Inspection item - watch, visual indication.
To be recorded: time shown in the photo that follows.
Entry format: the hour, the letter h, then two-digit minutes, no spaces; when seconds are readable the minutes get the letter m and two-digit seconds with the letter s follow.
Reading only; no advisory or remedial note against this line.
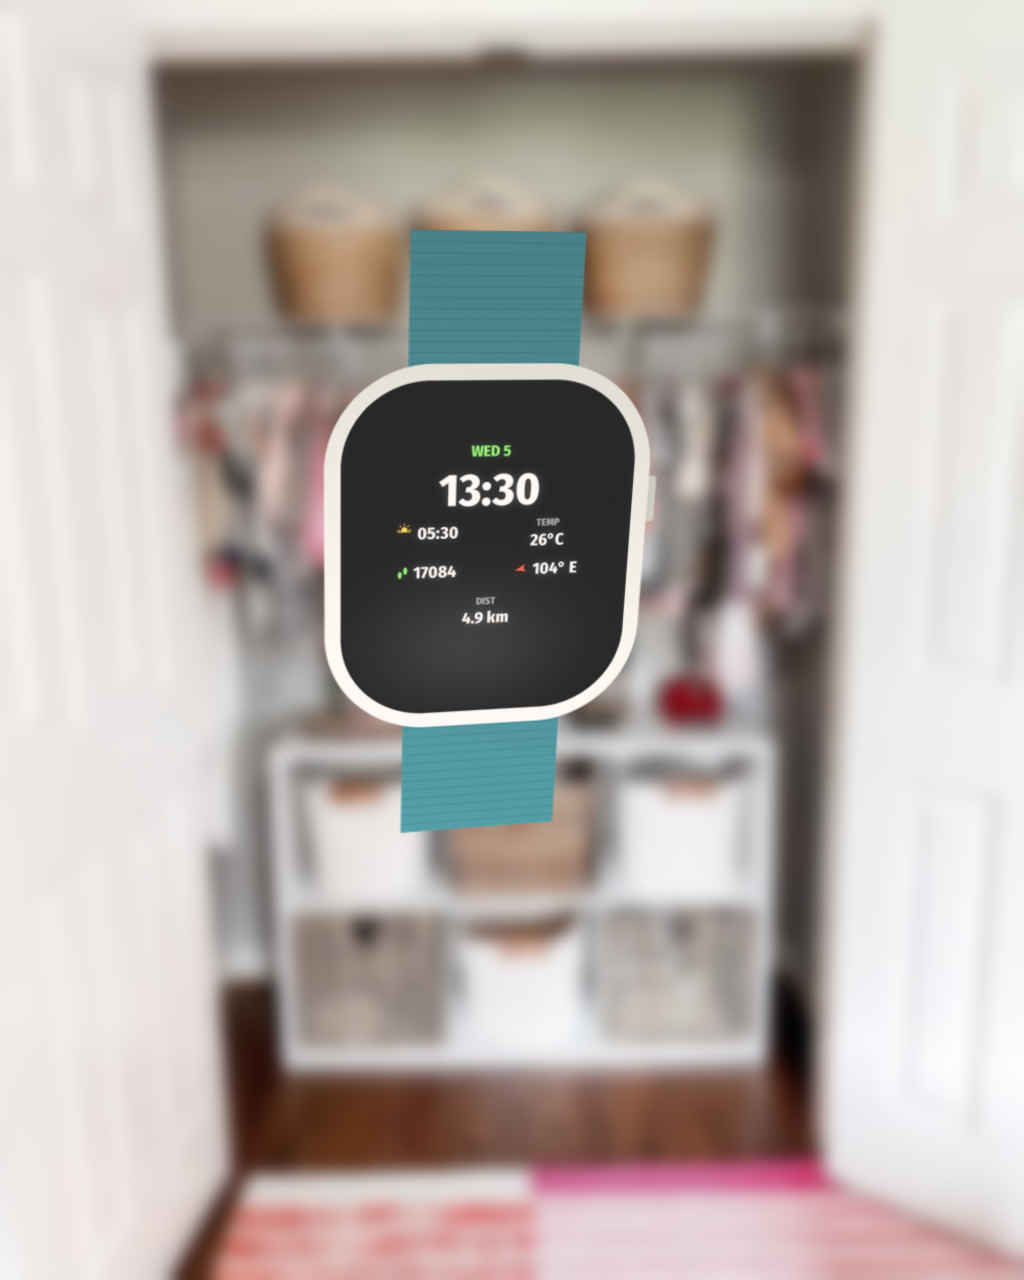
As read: 13h30
